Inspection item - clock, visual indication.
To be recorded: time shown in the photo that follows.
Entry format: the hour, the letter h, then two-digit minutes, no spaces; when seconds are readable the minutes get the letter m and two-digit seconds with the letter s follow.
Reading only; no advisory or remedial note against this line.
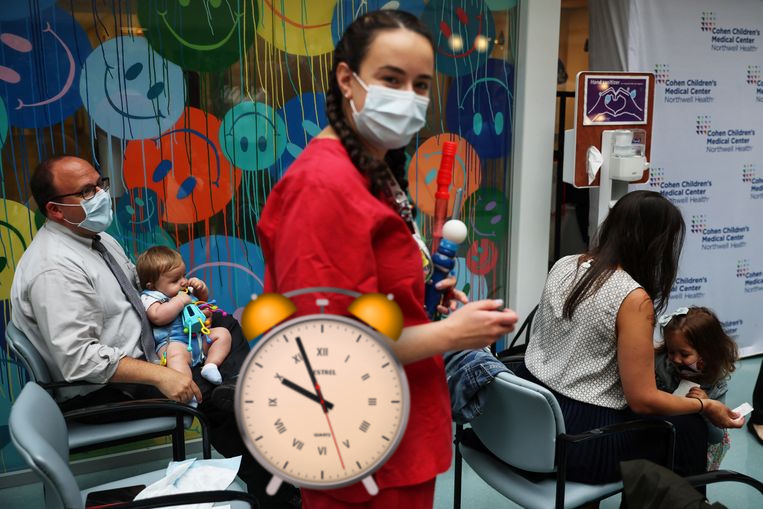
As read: 9h56m27s
